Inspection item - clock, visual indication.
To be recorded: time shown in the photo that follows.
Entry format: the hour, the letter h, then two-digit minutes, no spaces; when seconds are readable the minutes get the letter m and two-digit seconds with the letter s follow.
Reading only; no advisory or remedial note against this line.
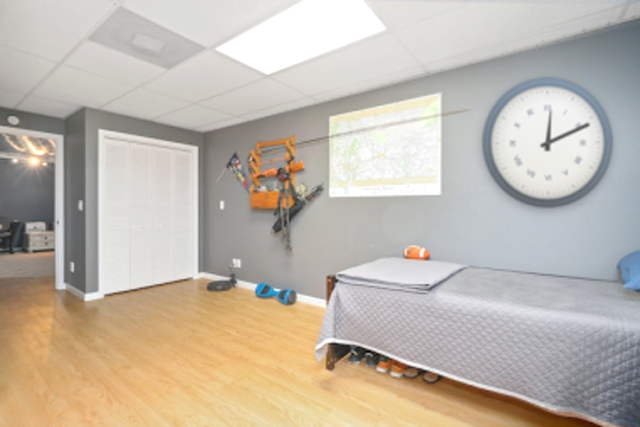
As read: 12h11
